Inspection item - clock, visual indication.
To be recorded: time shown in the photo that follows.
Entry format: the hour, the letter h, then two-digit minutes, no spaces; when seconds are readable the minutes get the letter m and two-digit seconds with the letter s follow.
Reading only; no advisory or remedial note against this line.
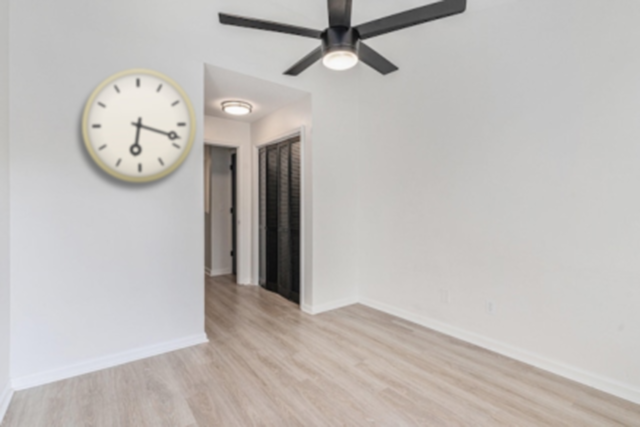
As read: 6h18
